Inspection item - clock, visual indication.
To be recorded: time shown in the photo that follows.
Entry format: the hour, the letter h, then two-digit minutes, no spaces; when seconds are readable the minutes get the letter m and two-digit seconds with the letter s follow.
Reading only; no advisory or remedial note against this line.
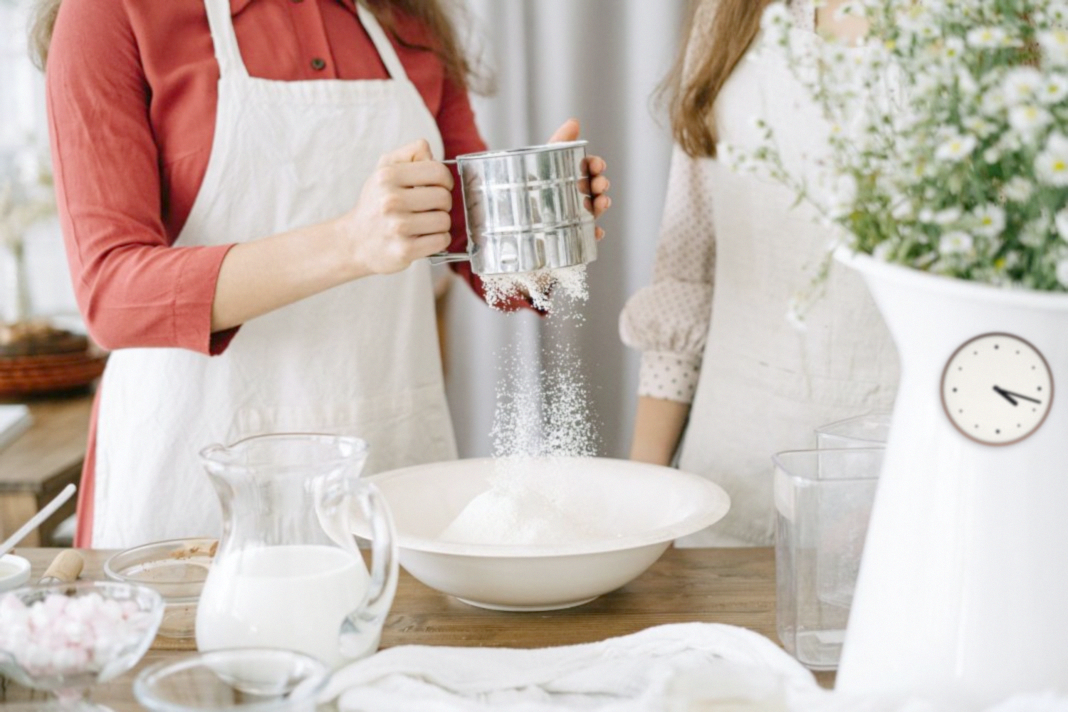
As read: 4h18
